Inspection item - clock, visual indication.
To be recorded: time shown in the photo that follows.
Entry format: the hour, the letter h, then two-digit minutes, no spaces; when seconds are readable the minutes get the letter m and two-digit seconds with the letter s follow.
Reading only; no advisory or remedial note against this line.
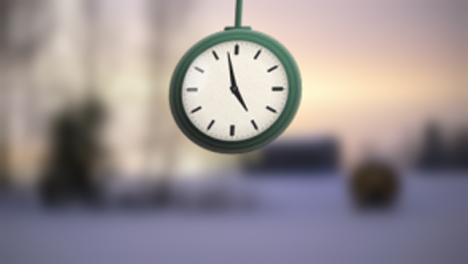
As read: 4h58
